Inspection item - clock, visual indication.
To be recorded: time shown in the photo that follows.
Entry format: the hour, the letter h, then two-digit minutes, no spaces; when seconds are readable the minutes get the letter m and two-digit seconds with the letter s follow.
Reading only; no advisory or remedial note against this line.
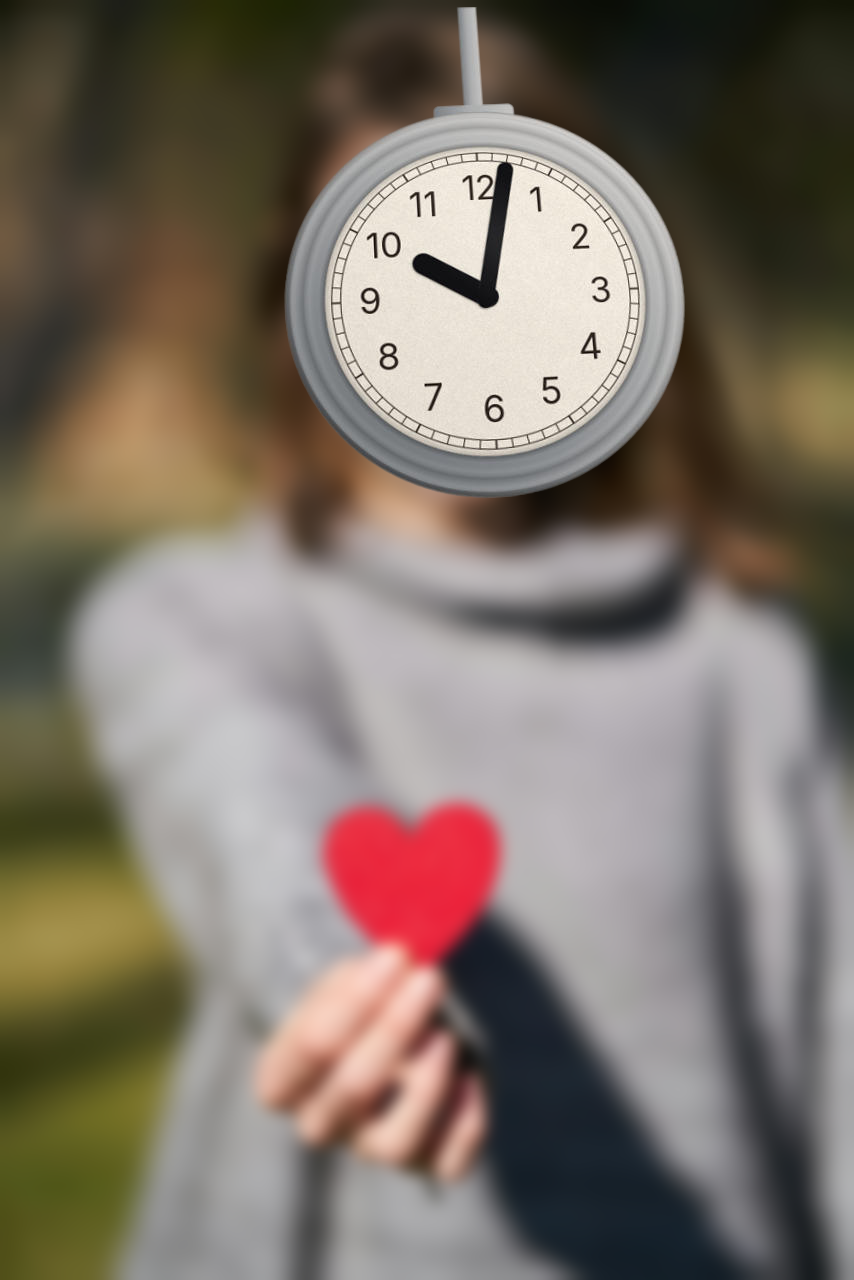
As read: 10h02
